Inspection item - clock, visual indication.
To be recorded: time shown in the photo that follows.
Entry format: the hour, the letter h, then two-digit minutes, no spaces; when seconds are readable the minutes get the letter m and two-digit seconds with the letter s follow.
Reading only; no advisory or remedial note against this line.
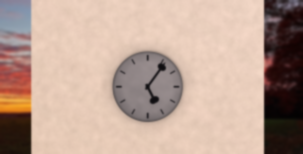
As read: 5h06
